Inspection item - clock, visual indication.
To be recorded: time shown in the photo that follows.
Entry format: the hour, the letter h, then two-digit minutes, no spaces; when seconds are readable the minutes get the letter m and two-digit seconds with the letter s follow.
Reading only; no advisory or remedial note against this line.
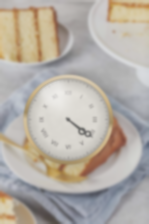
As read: 4h21
